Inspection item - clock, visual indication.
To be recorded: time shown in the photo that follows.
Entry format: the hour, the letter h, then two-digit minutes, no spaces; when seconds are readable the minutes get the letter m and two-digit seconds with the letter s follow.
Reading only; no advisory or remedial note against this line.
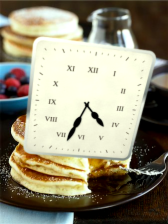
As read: 4h33
